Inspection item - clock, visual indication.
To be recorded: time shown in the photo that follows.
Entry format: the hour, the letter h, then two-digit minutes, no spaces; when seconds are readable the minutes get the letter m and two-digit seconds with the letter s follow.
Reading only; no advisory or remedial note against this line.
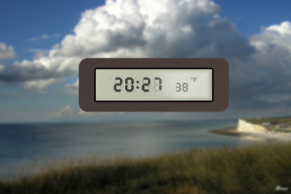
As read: 20h27
